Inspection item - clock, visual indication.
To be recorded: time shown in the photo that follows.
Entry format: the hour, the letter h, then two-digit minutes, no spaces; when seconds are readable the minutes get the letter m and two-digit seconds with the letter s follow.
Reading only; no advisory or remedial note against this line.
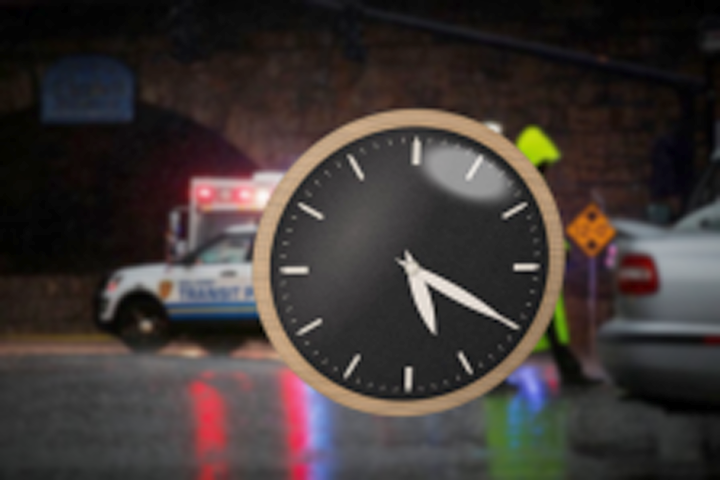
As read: 5h20
